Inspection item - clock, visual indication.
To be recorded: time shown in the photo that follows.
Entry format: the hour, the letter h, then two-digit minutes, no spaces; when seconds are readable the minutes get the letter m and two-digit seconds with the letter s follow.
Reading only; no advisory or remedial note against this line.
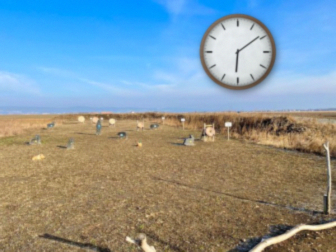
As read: 6h09
